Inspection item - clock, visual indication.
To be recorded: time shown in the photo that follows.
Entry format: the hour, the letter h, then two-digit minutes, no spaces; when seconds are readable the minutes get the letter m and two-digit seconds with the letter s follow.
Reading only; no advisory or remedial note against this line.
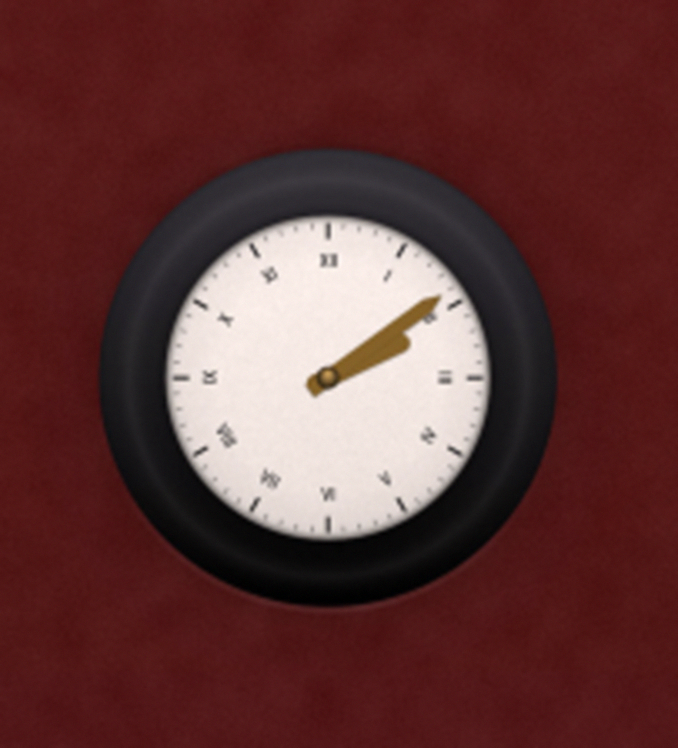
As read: 2h09
